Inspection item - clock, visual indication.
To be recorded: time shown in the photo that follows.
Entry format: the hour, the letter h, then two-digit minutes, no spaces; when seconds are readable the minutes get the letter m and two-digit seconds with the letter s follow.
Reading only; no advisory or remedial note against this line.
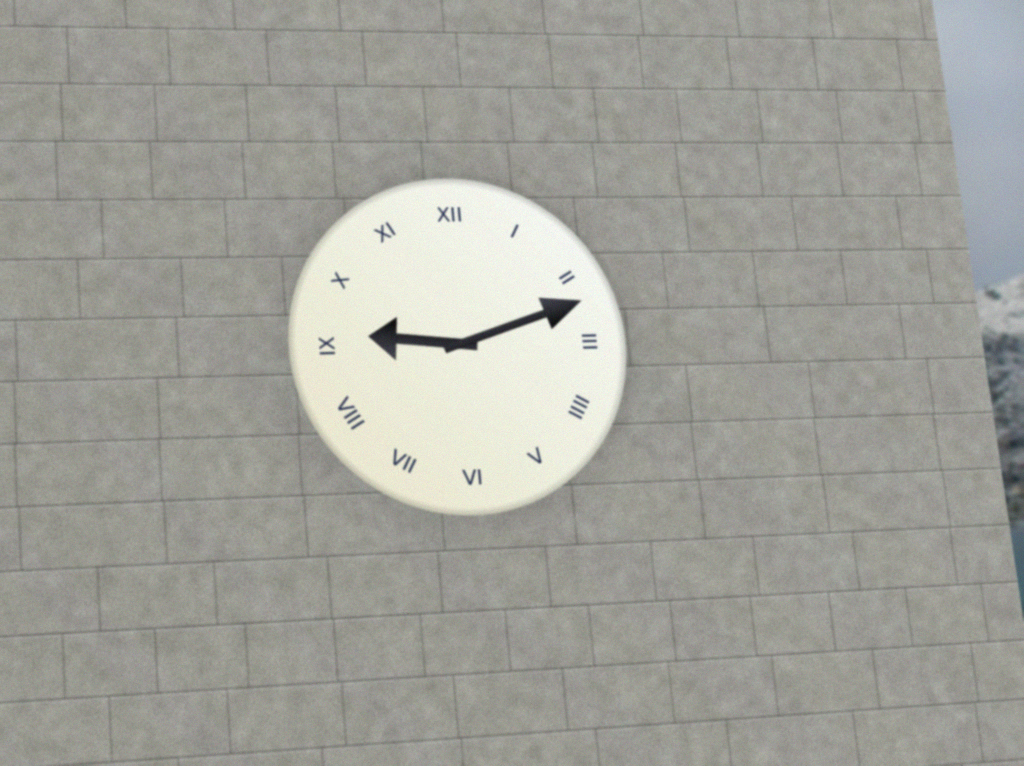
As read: 9h12
